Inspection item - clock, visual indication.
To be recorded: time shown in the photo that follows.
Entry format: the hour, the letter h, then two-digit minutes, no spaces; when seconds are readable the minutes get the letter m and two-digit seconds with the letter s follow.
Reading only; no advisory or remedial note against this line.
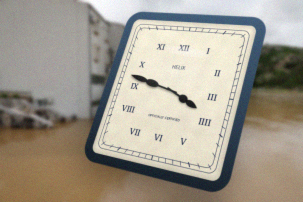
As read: 3h47
